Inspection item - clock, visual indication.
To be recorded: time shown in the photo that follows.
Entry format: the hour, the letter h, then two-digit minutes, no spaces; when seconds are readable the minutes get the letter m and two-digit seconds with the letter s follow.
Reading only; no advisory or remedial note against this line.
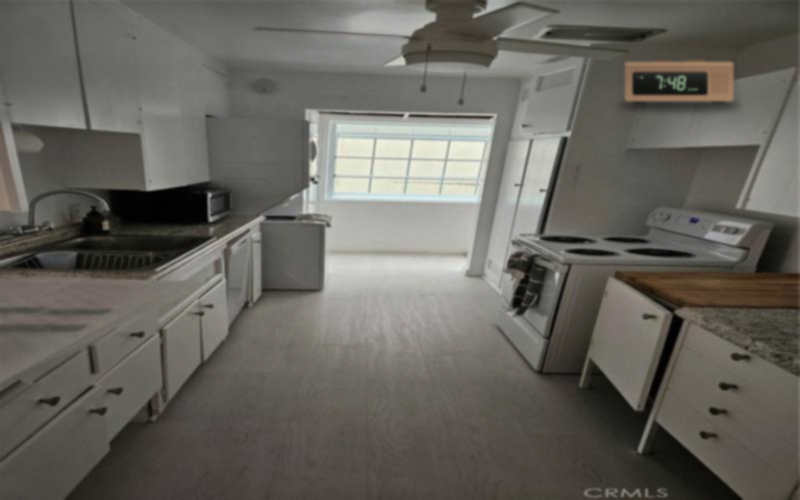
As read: 7h48
